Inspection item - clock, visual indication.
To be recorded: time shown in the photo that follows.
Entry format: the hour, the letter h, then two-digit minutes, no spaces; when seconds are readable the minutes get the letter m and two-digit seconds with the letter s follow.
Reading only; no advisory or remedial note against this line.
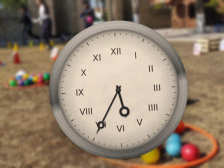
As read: 5h35
